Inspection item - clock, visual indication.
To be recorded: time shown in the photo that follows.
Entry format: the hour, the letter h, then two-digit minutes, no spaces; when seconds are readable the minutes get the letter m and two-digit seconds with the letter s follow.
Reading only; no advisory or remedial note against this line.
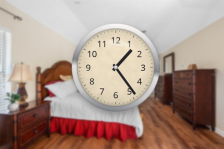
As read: 1h24
